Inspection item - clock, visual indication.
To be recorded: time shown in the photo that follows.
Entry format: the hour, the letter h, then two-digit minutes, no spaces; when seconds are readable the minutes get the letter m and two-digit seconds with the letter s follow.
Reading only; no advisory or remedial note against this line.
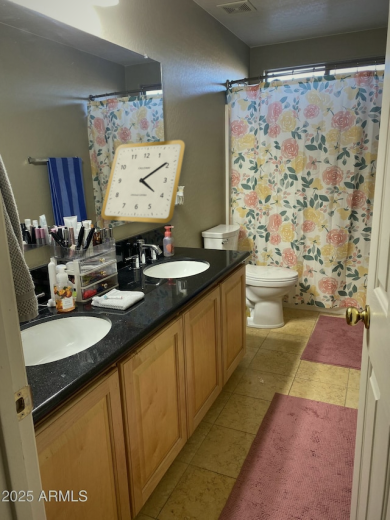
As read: 4h09
